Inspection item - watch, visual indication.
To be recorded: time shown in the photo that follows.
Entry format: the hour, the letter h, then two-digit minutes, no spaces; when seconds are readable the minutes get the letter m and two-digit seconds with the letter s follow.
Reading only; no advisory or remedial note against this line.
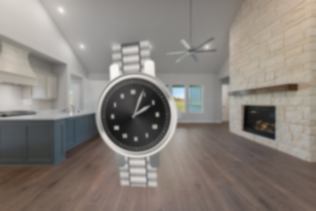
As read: 2h04
